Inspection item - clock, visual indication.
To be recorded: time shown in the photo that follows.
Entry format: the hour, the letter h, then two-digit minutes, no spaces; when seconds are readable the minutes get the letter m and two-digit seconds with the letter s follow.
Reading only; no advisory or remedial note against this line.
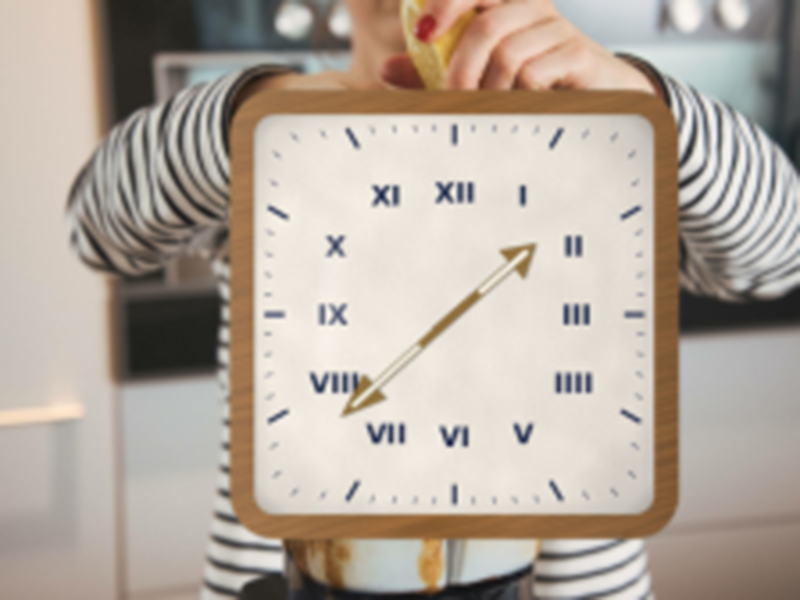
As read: 1h38
